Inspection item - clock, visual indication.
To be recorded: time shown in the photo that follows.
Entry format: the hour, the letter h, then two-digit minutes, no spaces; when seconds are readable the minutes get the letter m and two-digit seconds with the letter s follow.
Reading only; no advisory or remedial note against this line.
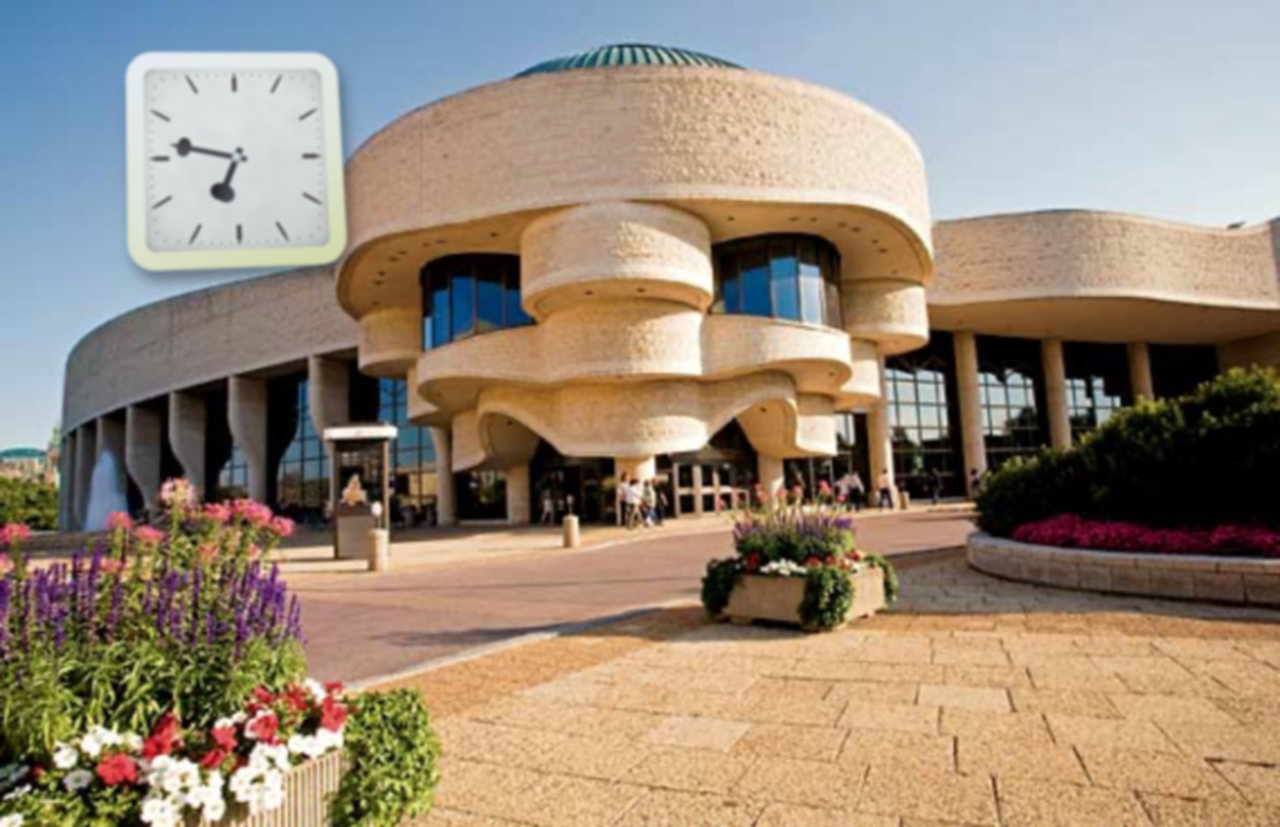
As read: 6h47
